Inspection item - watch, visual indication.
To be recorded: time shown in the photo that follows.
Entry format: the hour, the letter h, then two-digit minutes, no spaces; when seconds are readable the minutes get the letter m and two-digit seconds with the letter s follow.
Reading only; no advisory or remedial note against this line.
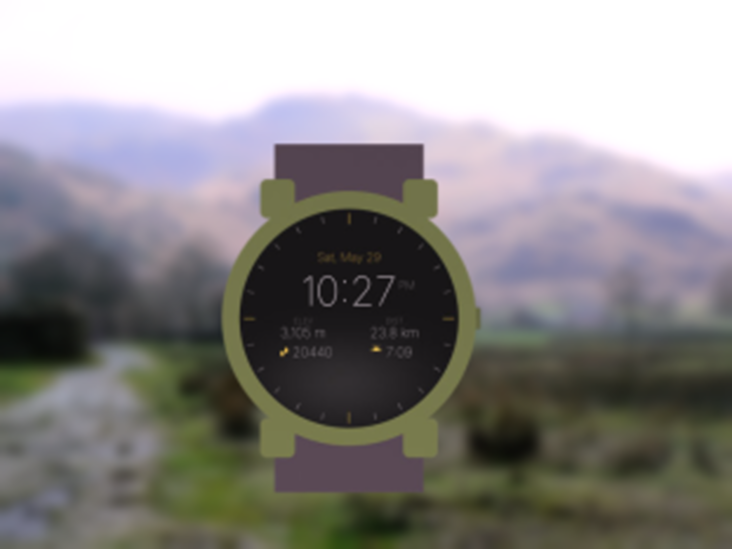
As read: 10h27
